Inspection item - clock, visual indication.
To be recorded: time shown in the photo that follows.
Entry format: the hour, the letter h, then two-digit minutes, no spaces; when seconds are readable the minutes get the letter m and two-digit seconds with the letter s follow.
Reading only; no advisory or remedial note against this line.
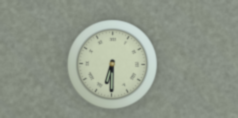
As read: 6h30
